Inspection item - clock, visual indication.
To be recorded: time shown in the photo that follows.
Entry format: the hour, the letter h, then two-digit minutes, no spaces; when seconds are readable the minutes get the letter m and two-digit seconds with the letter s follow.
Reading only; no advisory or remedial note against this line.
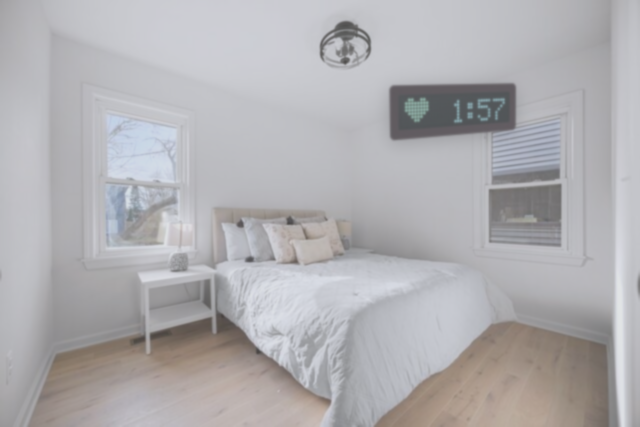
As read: 1h57
